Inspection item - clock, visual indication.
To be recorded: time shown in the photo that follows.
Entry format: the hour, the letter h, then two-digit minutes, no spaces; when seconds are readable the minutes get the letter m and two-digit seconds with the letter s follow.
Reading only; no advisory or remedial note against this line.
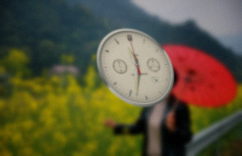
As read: 11h33
